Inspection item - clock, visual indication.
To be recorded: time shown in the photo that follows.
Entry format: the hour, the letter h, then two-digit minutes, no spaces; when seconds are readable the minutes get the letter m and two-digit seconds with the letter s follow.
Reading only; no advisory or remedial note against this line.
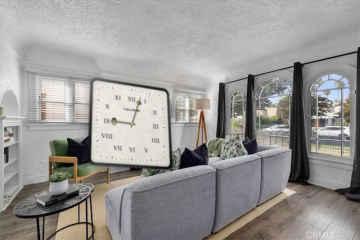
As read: 9h03
